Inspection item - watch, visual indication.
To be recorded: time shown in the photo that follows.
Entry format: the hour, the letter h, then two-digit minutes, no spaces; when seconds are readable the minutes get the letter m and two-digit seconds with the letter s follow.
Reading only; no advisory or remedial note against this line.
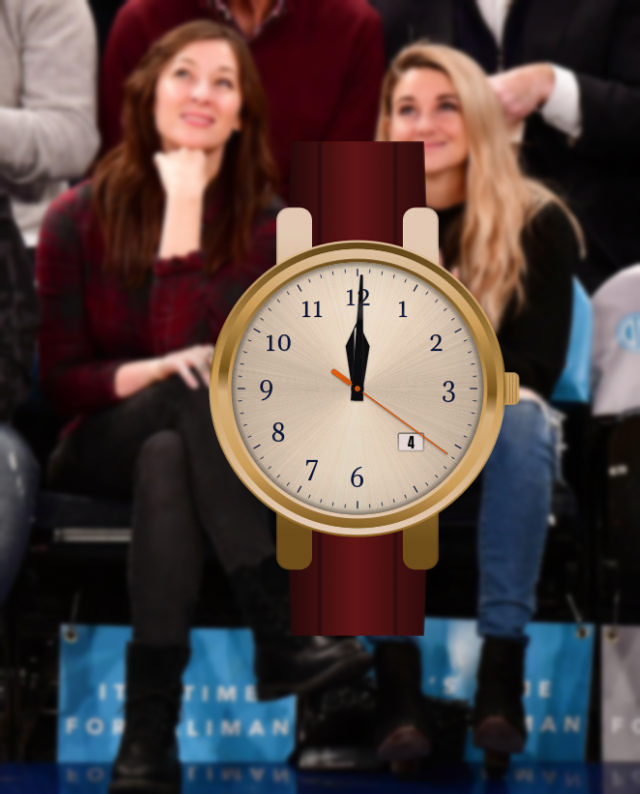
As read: 12h00m21s
